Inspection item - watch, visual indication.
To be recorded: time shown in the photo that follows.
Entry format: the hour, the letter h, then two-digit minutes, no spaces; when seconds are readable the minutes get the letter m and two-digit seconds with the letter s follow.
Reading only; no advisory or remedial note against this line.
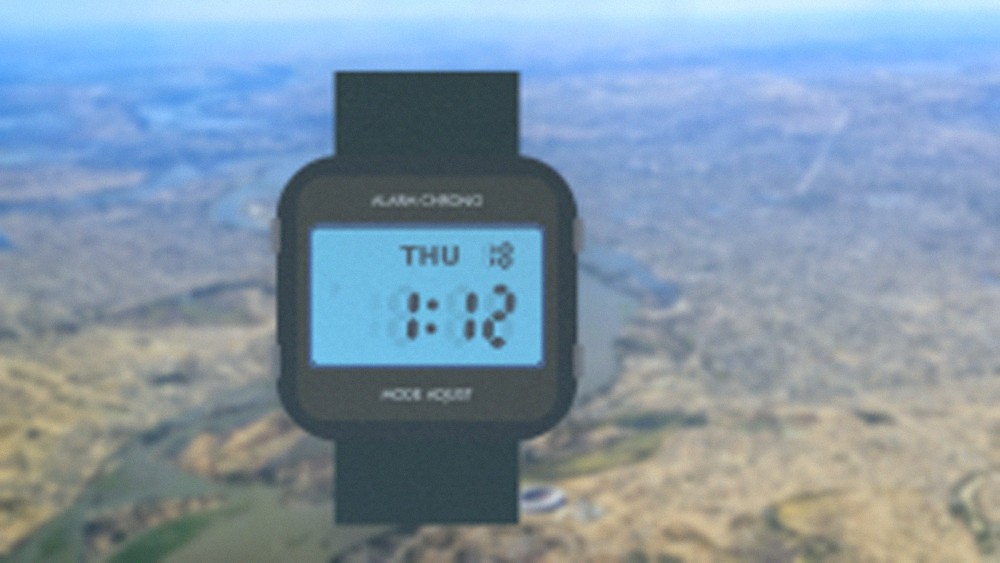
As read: 1h12
